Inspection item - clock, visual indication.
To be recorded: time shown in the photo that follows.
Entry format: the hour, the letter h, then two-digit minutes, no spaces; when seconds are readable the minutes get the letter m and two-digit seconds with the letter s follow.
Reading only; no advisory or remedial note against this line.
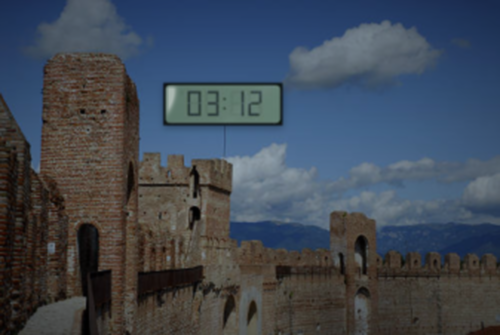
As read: 3h12
